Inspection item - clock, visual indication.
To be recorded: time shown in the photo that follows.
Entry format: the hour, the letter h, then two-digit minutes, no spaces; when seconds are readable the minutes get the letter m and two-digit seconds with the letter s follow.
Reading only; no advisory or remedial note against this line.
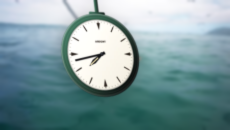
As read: 7h43
